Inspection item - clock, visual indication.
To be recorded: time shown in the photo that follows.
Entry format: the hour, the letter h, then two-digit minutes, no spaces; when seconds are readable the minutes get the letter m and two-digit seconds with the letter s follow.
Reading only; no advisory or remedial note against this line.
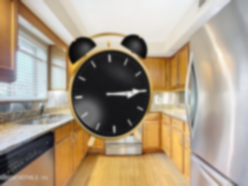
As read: 3h15
